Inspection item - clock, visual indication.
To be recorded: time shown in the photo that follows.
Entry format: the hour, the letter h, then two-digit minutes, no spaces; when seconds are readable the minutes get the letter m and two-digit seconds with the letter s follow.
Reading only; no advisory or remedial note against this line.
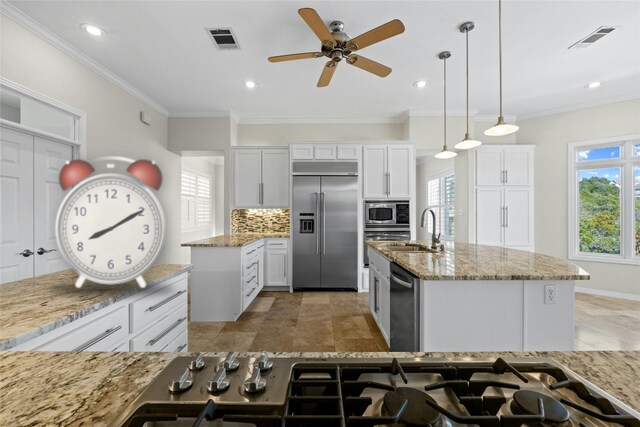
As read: 8h10
